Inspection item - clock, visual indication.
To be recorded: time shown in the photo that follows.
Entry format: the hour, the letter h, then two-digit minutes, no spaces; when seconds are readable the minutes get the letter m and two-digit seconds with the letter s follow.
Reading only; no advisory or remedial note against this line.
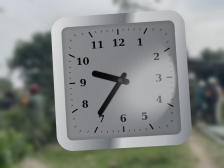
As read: 9h36
